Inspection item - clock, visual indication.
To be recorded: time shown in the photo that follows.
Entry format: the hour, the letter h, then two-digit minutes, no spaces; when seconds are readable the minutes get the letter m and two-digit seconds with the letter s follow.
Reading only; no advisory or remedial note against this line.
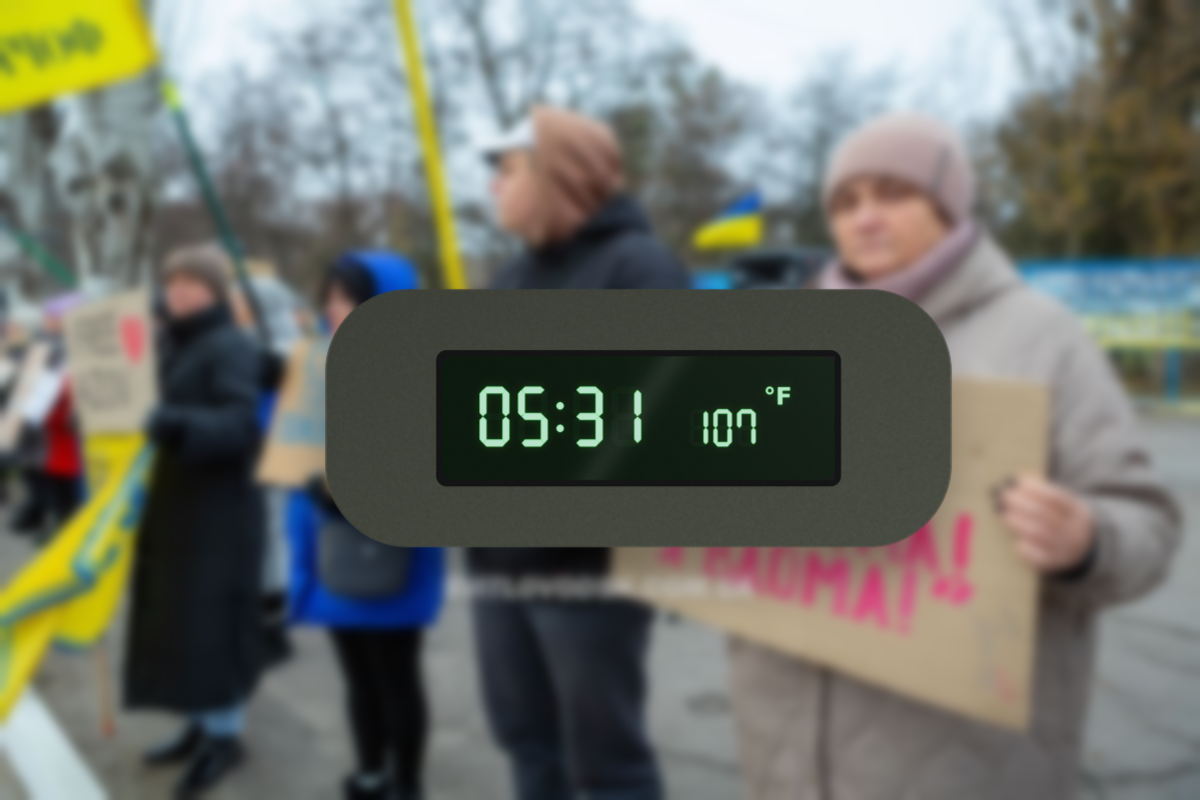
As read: 5h31
